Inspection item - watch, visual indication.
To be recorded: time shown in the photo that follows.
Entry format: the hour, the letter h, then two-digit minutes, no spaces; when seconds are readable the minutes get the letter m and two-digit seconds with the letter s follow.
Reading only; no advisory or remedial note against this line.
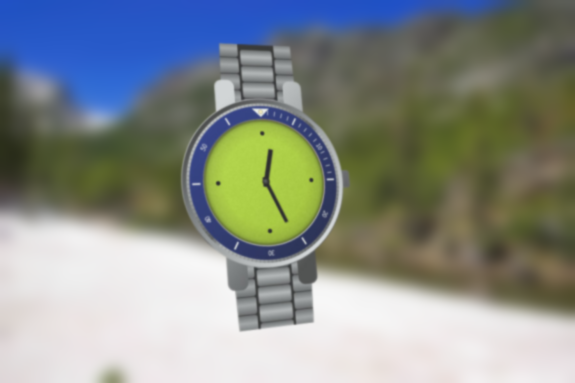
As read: 12h26
